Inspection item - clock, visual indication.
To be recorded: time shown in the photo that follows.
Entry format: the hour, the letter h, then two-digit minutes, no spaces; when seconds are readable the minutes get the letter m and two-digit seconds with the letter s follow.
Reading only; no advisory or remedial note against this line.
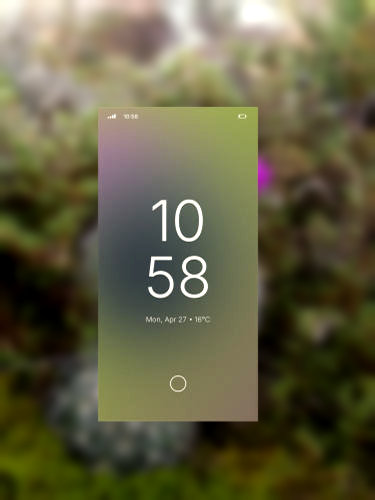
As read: 10h58
